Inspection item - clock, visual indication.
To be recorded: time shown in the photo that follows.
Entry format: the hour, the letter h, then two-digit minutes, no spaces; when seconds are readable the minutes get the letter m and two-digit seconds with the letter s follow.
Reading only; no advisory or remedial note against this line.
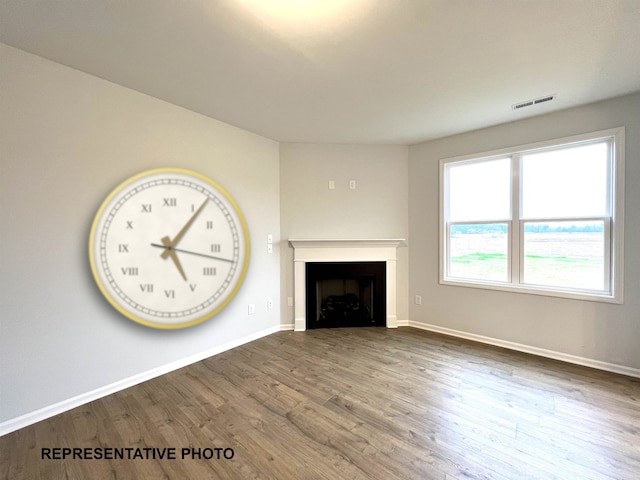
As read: 5h06m17s
